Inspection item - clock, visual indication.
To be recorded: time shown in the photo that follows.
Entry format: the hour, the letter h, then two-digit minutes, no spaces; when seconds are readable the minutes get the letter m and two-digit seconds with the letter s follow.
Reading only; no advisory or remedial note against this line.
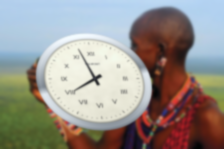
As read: 7h57
